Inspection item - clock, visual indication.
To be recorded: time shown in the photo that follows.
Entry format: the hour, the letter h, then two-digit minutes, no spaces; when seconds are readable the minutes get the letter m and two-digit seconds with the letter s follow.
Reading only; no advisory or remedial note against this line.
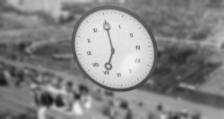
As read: 7h00
